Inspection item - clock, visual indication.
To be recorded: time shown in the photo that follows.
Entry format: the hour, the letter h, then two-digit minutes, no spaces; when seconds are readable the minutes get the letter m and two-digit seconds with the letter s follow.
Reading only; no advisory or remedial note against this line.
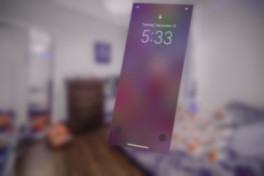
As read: 5h33
